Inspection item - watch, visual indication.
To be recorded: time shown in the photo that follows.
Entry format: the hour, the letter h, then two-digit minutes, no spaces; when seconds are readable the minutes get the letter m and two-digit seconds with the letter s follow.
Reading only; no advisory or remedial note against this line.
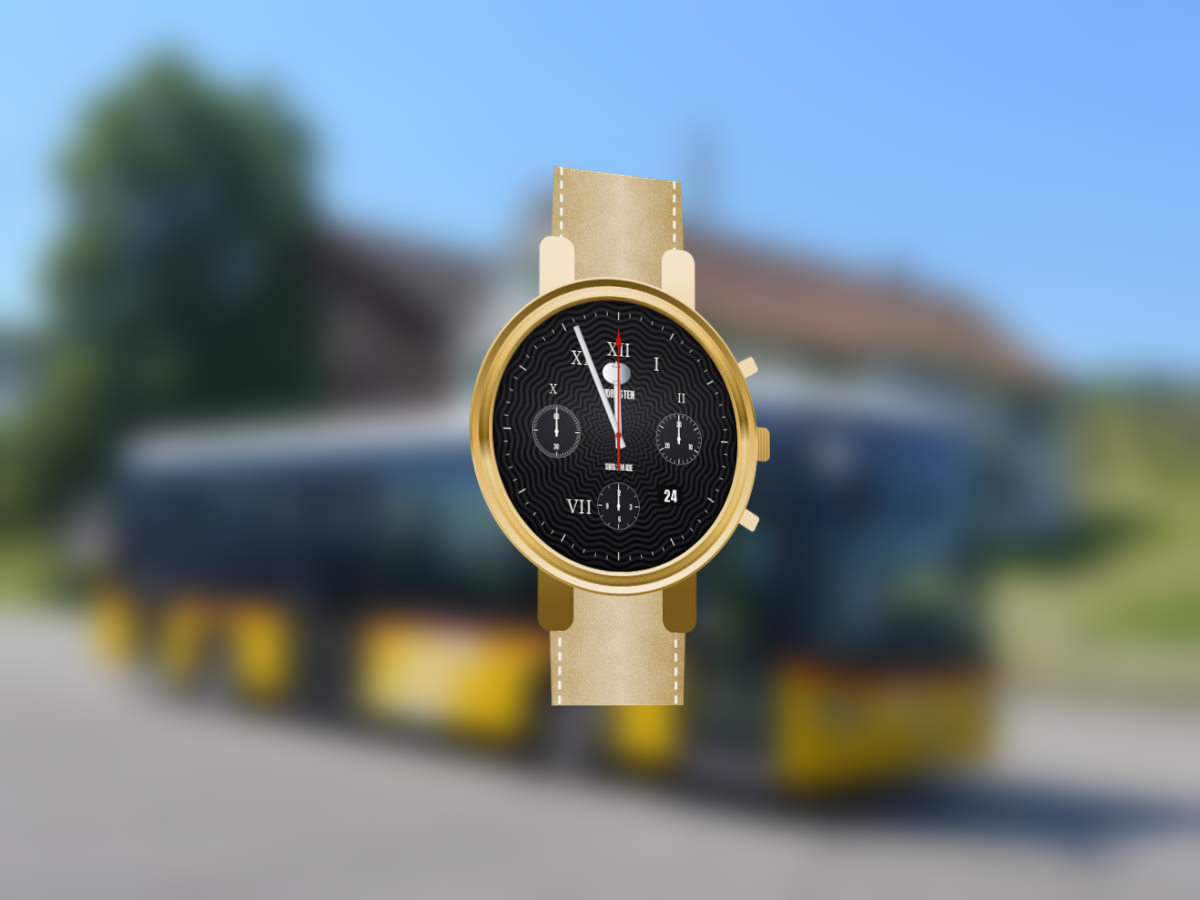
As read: 11h56
